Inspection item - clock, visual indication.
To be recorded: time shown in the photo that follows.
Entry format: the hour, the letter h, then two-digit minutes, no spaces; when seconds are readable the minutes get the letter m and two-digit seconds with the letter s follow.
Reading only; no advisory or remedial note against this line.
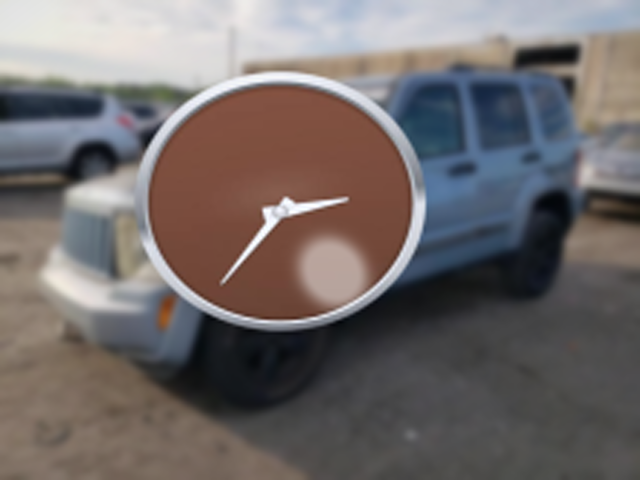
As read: 2h36
